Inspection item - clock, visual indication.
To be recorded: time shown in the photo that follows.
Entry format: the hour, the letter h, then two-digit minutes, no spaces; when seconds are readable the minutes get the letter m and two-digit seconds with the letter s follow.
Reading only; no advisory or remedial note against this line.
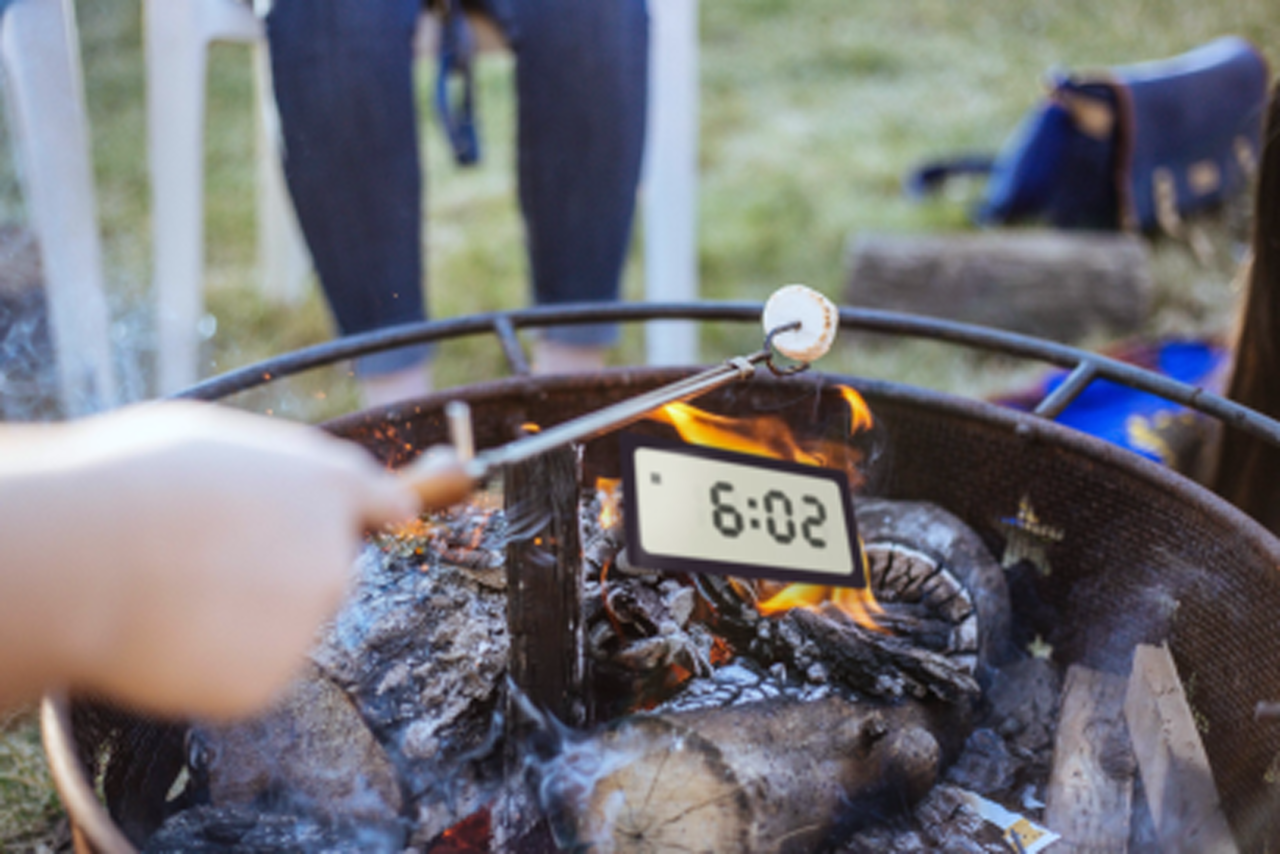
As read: 6h02
